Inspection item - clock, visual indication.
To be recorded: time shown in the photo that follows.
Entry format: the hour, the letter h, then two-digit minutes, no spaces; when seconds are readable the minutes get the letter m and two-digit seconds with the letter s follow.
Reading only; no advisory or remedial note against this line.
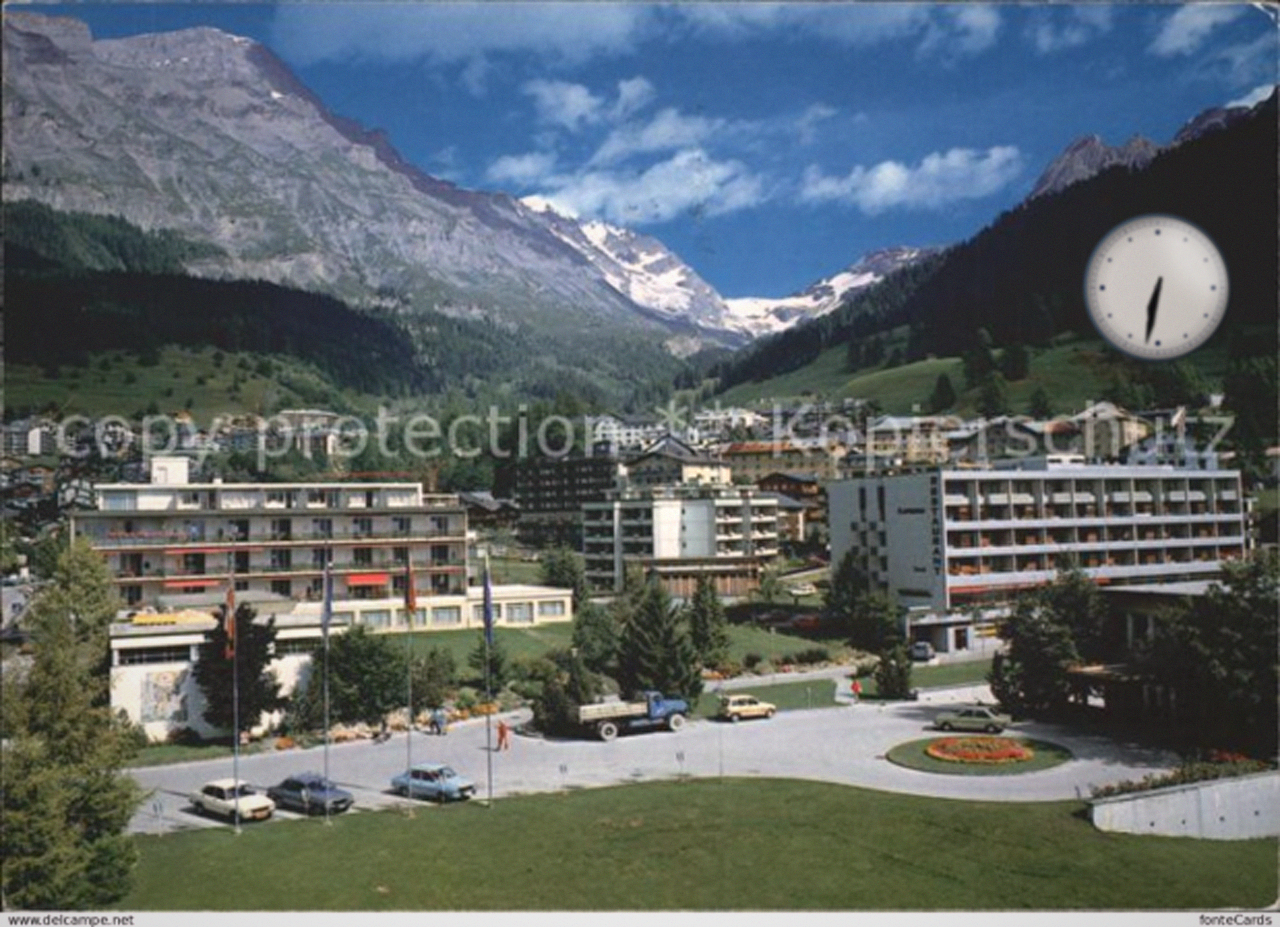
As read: 6h32
